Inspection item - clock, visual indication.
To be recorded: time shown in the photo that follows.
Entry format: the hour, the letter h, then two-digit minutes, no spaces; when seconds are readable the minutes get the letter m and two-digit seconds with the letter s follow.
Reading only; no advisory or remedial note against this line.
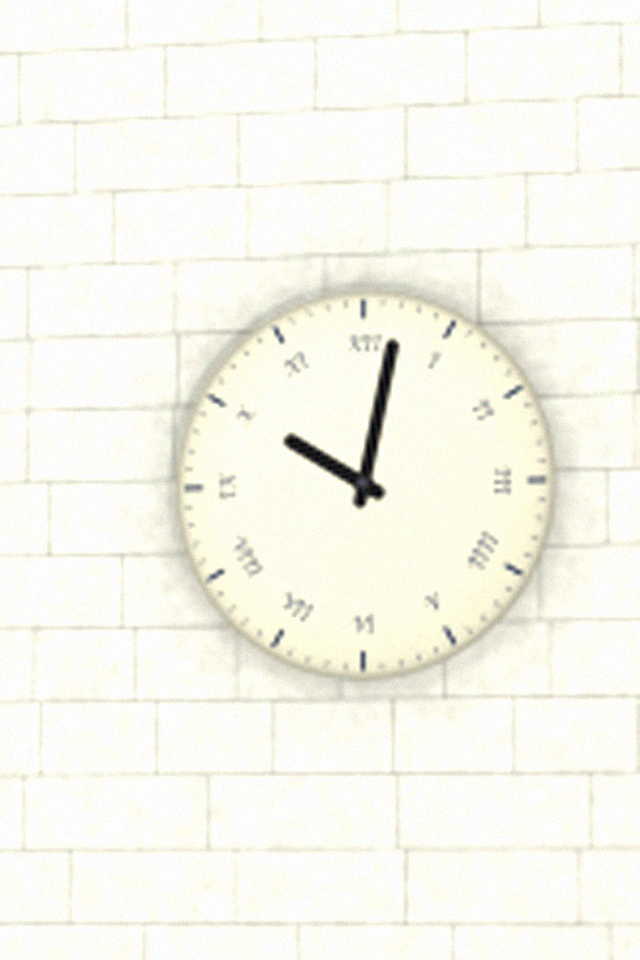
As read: 10h02
